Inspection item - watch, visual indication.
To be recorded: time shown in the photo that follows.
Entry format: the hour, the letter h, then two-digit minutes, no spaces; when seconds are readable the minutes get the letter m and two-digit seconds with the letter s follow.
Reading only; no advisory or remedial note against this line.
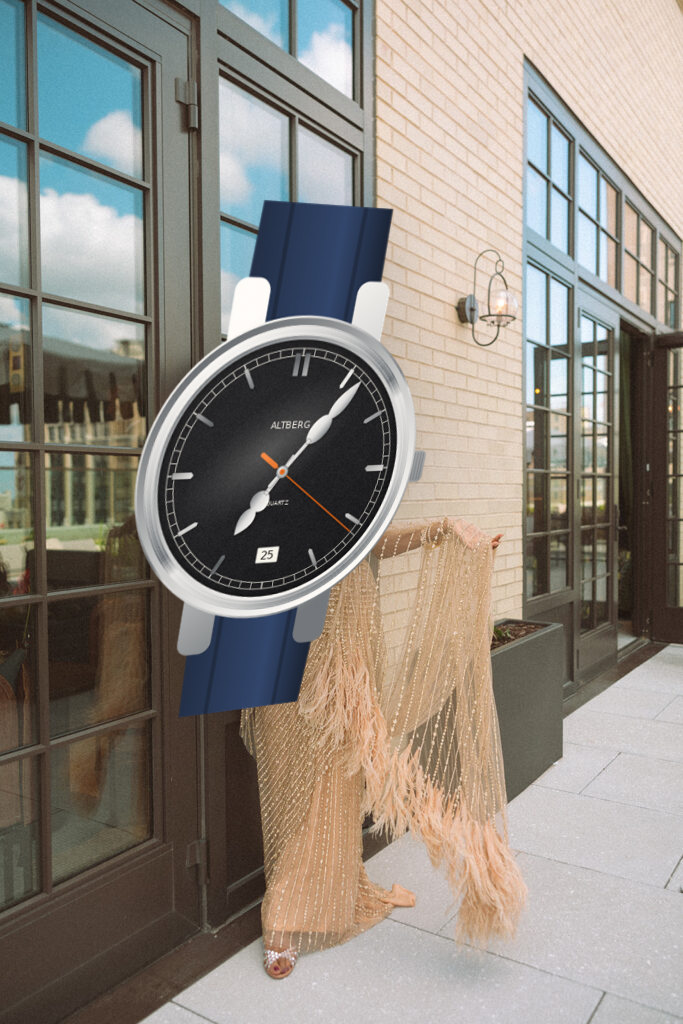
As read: 7h06m21s
